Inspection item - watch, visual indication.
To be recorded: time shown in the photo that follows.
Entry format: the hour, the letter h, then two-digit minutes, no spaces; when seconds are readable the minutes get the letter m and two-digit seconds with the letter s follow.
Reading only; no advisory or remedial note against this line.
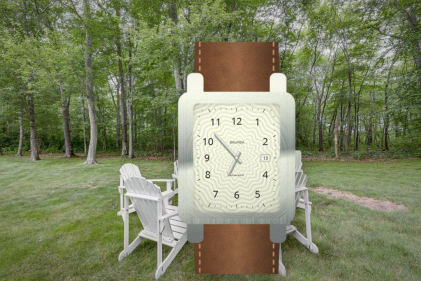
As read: 6h53
